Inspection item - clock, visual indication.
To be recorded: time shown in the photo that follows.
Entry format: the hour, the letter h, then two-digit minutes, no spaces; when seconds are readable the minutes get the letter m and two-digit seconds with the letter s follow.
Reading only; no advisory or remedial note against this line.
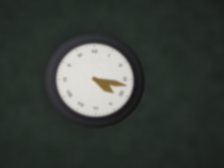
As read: 4h17
